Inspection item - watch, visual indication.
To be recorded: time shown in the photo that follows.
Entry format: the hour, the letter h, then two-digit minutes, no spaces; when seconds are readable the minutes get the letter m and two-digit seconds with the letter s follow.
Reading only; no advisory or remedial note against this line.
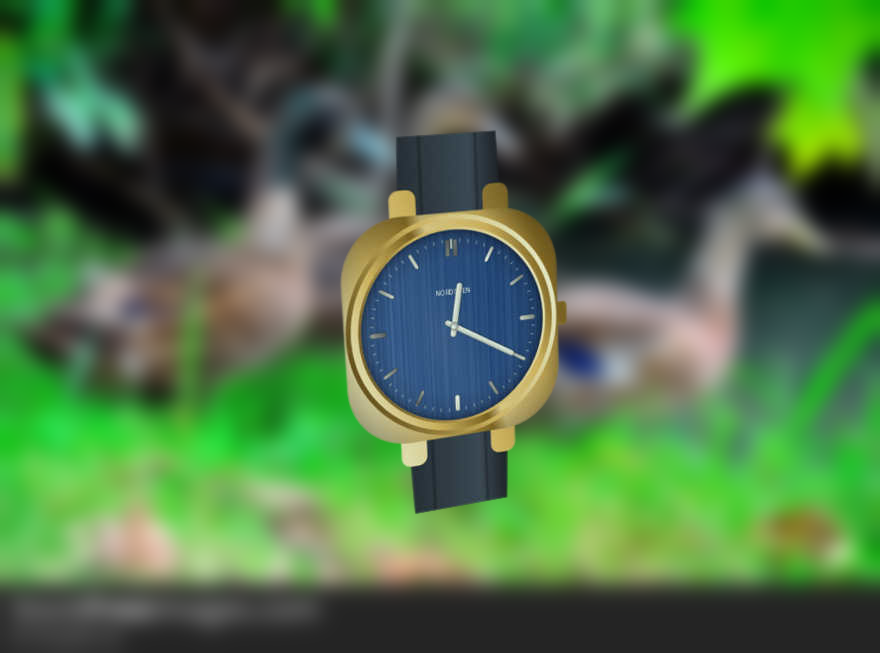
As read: 12h20
